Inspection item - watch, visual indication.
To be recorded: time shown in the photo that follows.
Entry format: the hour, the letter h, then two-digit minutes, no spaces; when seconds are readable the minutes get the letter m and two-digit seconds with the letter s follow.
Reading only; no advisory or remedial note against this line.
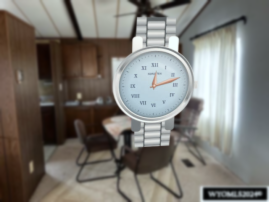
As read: 12h12
